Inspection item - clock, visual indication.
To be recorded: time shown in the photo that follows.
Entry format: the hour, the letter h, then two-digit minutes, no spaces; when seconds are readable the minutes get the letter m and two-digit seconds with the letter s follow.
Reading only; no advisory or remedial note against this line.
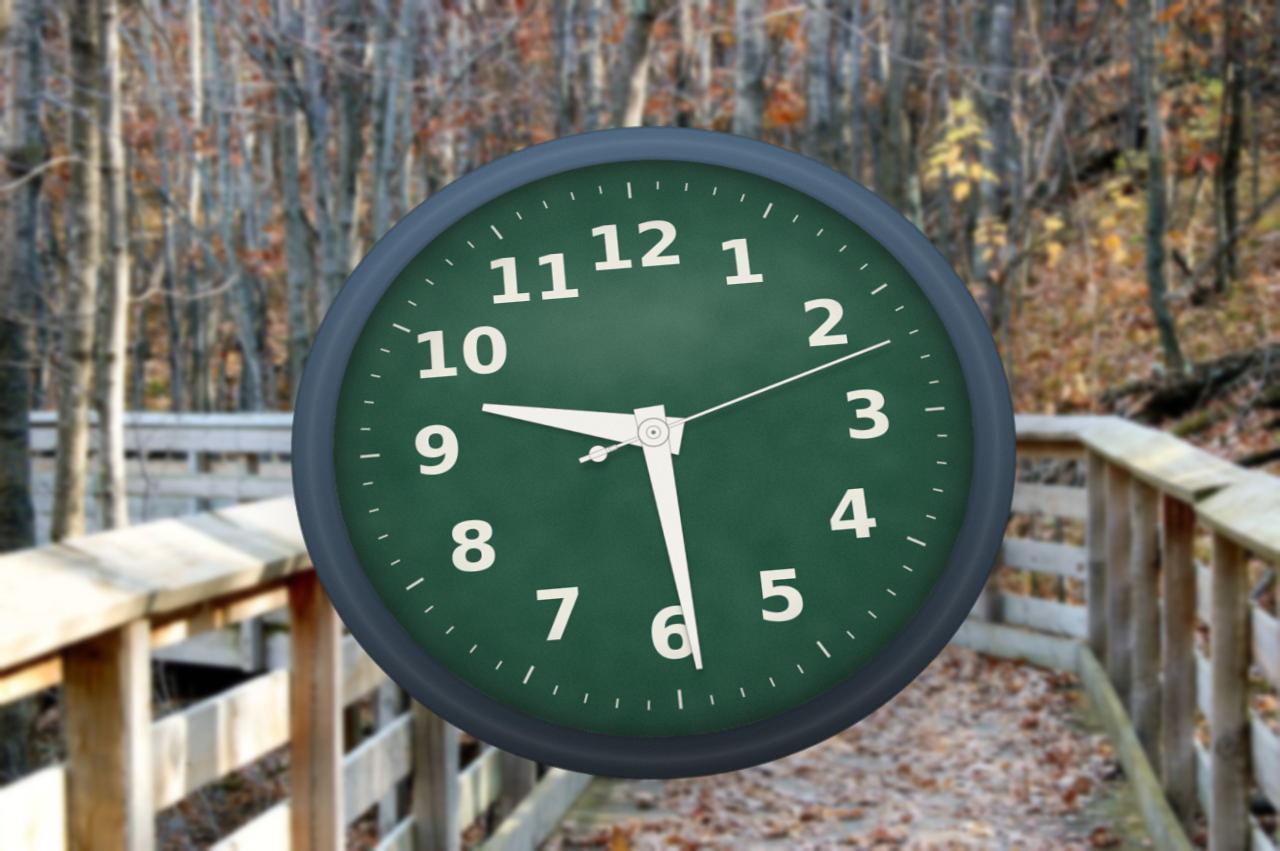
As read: 9h29m12s
